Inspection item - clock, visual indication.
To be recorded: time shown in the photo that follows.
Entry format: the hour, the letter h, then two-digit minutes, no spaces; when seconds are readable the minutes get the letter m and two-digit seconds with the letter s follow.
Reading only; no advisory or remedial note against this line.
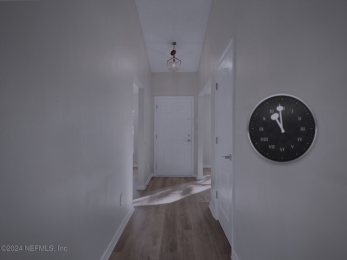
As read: 10h59
